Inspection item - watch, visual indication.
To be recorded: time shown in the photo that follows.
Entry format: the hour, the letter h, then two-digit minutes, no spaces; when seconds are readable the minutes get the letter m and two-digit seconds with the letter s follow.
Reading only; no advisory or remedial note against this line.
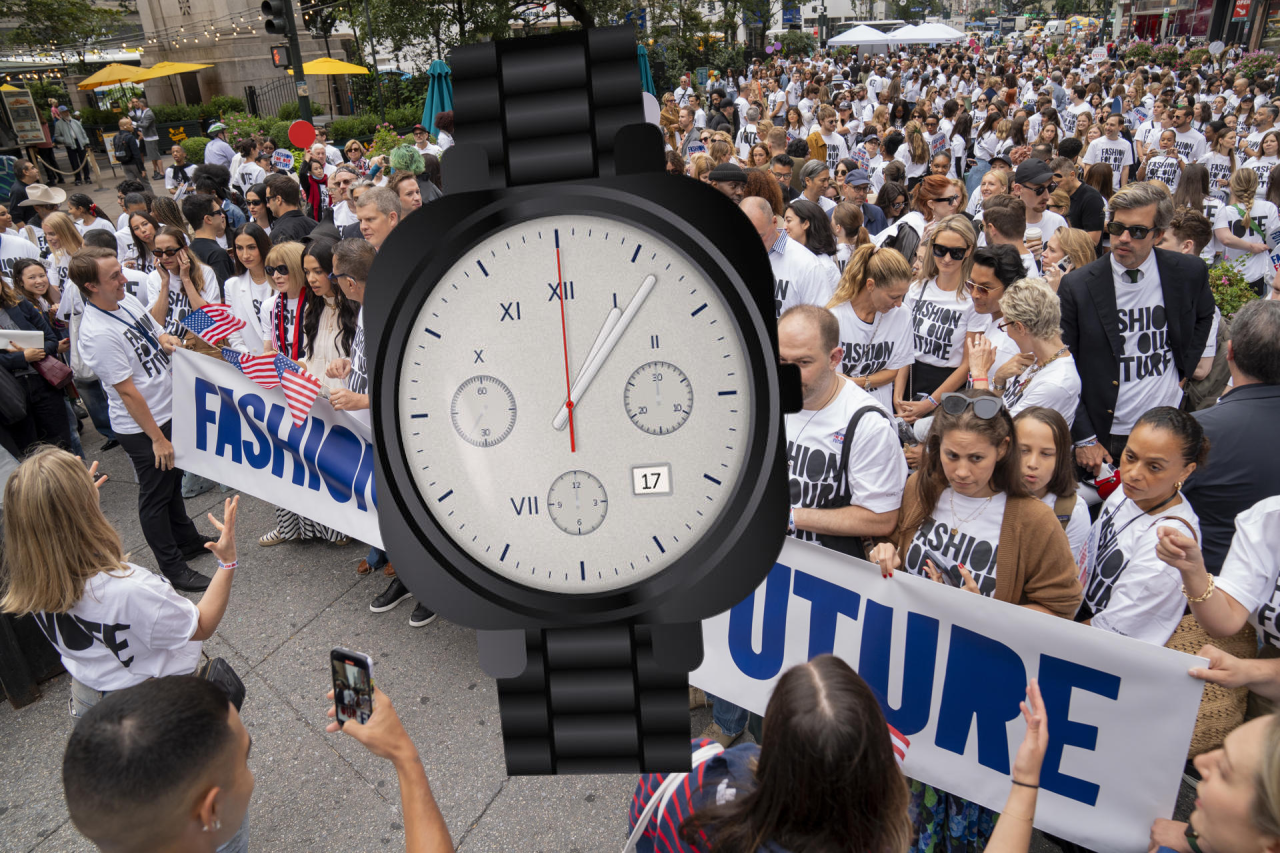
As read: 1h06m36s
